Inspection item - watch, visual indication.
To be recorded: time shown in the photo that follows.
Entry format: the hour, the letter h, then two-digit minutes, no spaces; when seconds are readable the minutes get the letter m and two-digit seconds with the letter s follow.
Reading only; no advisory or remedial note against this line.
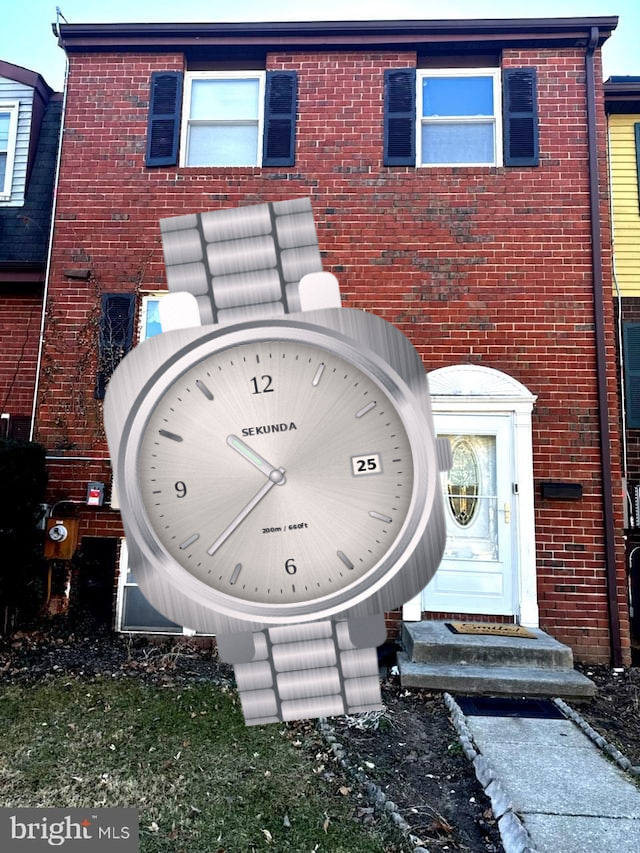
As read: 10h38
